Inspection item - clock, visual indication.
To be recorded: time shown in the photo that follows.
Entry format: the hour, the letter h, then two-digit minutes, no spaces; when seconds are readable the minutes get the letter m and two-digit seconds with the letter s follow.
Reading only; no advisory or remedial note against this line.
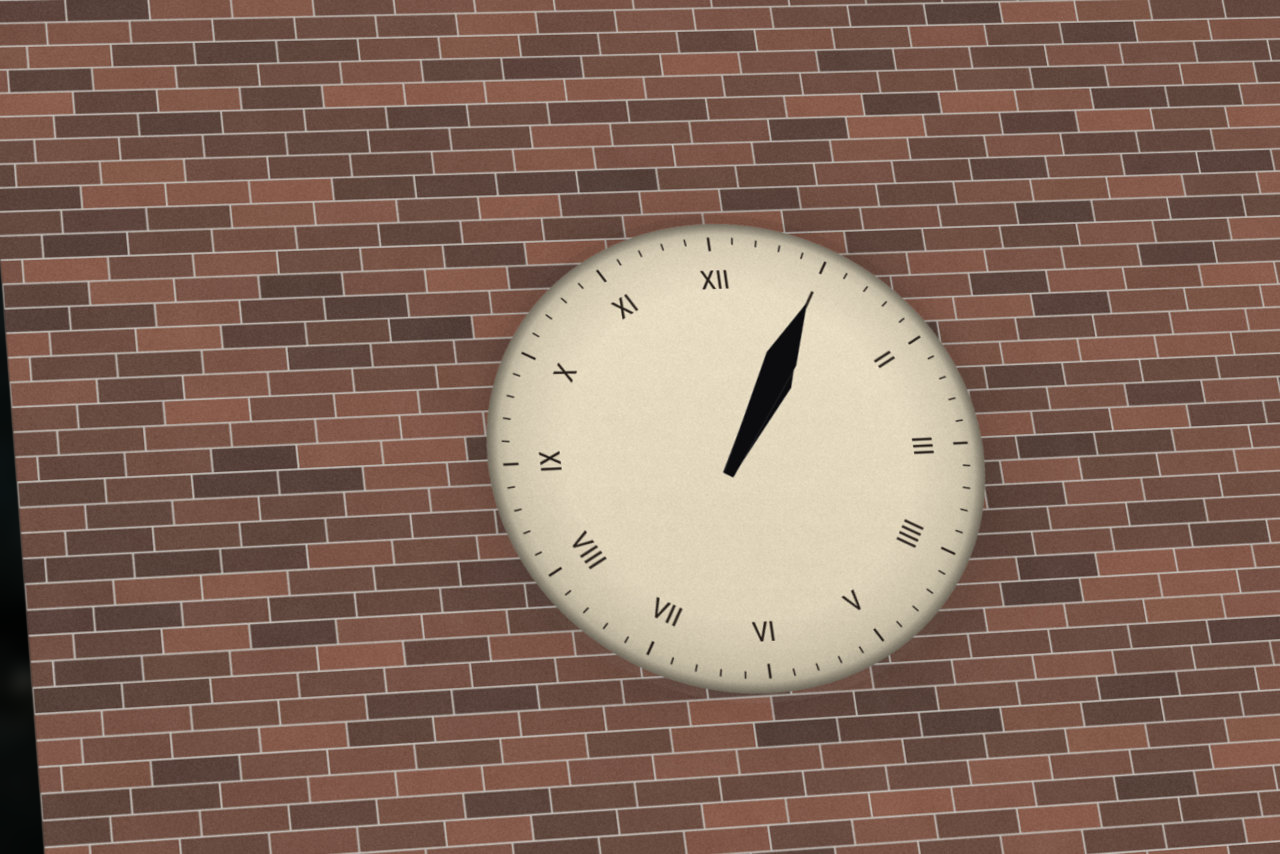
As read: 1h05
